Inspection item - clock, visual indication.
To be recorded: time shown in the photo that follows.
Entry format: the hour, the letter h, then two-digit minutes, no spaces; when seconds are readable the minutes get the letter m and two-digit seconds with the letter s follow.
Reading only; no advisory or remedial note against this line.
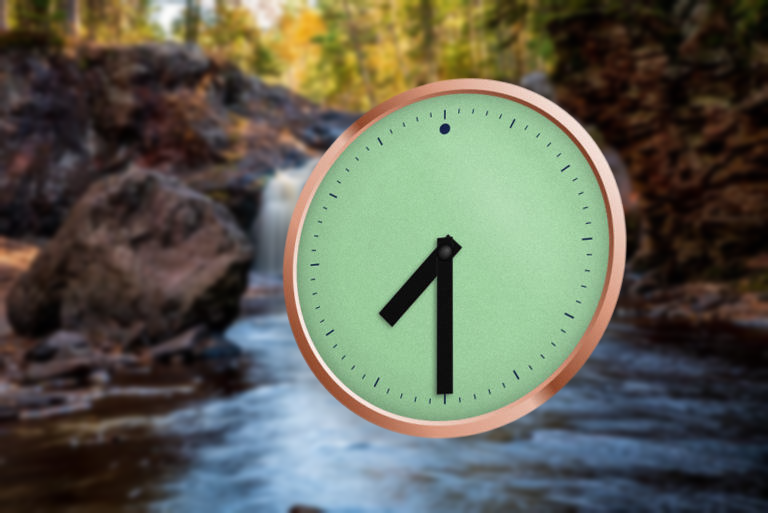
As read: 7h30
